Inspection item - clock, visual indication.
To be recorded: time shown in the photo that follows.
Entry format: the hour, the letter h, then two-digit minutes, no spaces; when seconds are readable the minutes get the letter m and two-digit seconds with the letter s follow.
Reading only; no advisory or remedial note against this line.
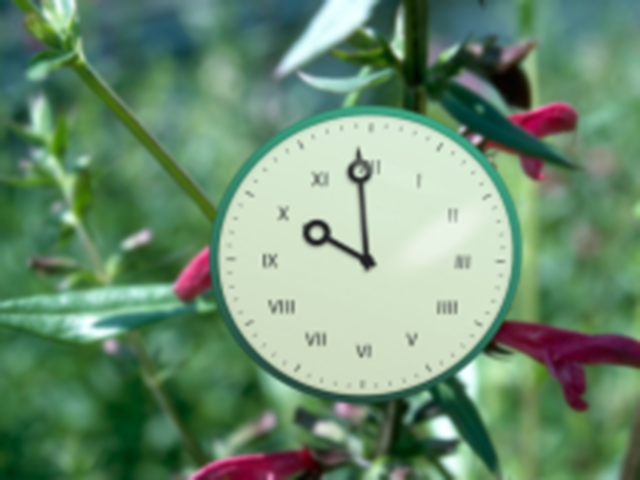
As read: 9h59
